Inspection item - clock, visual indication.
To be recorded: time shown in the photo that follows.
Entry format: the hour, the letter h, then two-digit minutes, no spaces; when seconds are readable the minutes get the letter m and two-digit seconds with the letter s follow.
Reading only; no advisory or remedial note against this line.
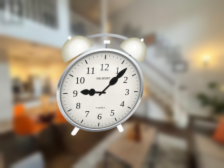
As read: 9h07
